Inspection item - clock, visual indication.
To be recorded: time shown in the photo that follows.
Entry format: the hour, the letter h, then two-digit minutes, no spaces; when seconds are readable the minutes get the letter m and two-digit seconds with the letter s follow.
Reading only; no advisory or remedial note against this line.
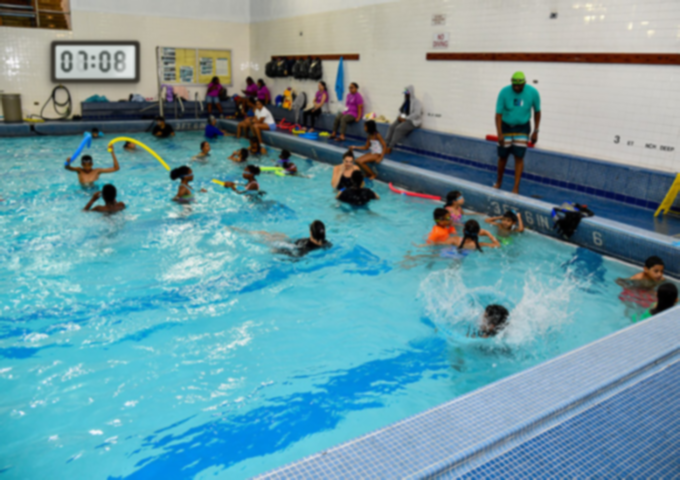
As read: 7h08
